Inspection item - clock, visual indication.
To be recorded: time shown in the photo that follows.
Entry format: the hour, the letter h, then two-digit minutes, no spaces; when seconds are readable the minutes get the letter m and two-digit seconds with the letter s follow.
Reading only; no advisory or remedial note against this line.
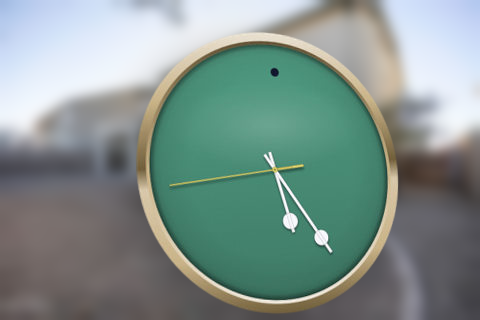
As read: 5h23m43s
